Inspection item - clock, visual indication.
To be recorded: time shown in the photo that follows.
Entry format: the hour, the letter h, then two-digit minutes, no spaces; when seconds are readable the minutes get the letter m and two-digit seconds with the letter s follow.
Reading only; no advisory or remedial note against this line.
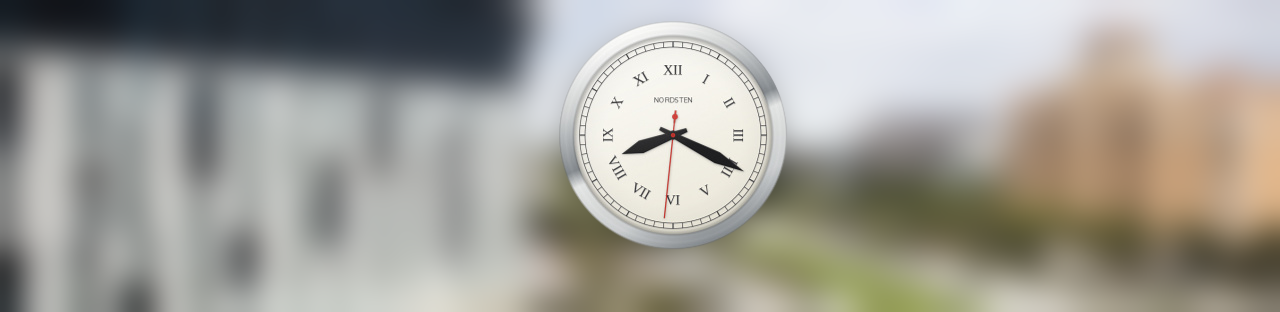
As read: 8h19m31s
